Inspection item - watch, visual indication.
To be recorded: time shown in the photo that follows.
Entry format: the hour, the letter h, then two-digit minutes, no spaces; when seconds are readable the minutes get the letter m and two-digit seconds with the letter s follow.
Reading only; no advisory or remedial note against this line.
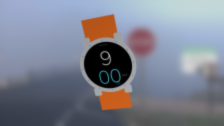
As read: 9h00
